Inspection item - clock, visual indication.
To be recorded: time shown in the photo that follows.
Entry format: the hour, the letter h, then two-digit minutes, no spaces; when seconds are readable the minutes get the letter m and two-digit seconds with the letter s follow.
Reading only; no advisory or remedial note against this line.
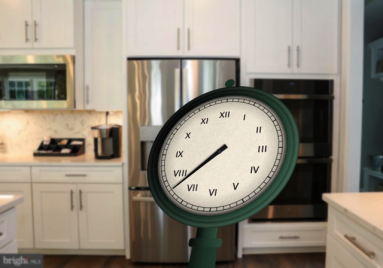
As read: 7h38
